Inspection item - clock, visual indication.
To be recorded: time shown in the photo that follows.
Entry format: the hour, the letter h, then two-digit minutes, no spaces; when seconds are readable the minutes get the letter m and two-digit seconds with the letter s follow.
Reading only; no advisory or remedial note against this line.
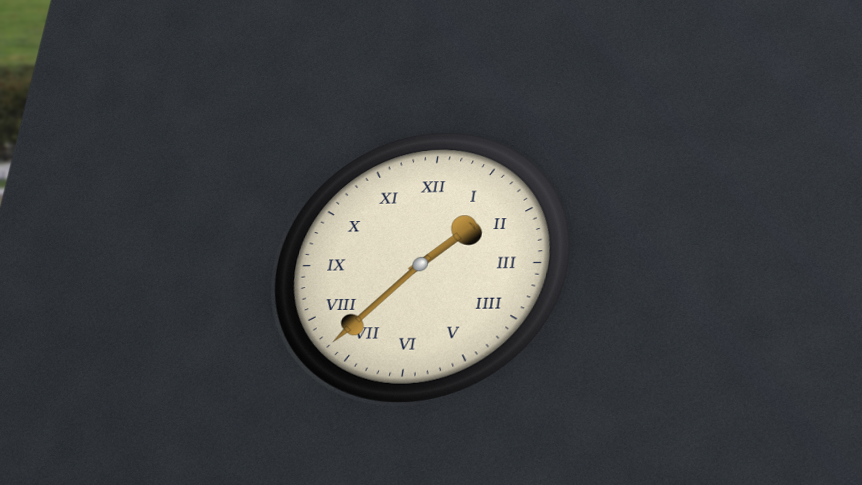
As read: 1h37
